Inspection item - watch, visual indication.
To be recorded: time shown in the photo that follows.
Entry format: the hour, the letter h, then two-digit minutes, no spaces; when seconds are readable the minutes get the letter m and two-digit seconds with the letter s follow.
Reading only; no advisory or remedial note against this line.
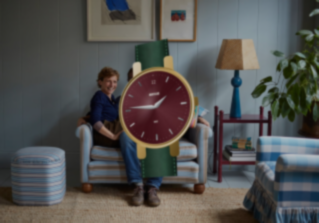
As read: 1h46
